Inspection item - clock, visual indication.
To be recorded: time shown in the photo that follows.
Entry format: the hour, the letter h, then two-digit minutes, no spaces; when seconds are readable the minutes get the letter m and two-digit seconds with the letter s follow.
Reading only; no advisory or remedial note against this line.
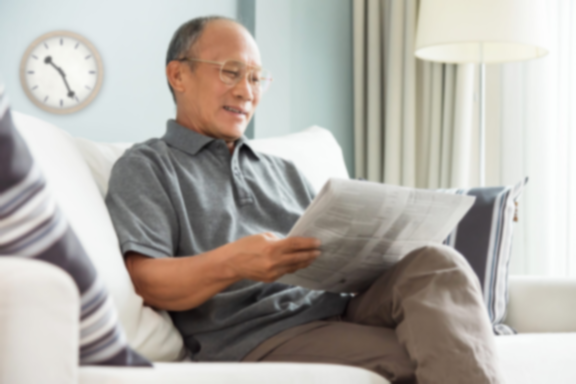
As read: 10h26
